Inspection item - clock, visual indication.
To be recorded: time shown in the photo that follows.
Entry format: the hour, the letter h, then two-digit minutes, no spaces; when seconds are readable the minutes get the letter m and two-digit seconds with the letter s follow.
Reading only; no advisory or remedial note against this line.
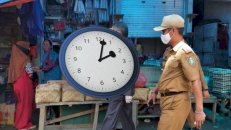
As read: 2h02
